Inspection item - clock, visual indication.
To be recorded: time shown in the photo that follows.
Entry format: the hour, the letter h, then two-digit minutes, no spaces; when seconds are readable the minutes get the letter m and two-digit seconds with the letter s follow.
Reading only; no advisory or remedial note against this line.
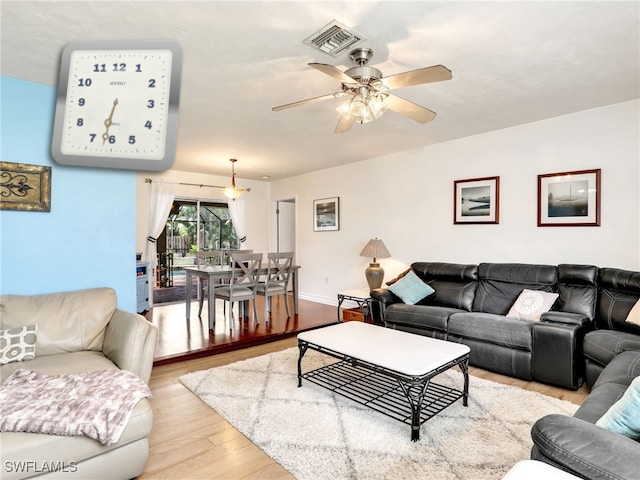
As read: 6h32
